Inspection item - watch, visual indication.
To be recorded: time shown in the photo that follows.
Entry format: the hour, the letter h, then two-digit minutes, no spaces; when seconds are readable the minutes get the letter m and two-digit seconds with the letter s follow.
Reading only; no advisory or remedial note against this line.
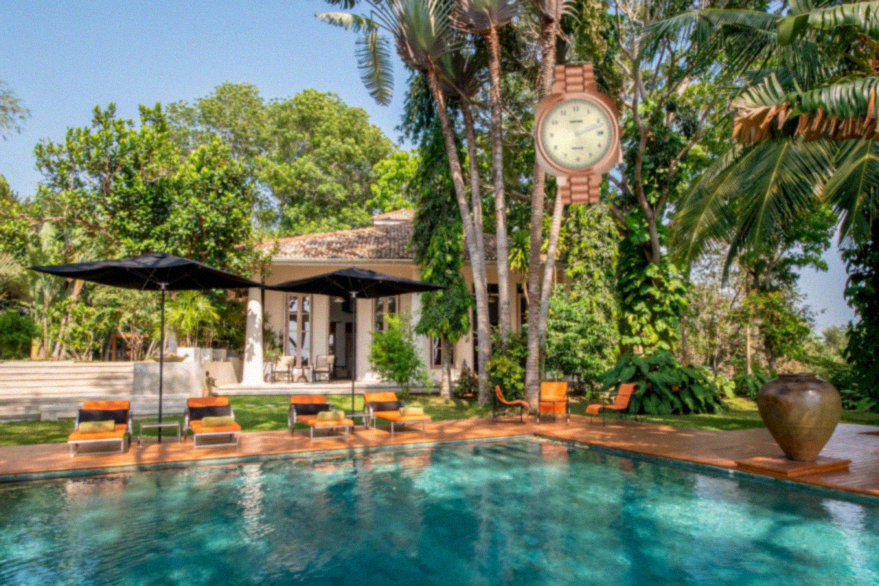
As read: 2h12
